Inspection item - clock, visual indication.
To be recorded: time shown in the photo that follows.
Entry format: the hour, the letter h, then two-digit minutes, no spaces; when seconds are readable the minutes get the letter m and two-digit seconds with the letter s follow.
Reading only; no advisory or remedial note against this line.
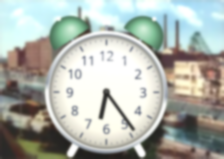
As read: 6h24
